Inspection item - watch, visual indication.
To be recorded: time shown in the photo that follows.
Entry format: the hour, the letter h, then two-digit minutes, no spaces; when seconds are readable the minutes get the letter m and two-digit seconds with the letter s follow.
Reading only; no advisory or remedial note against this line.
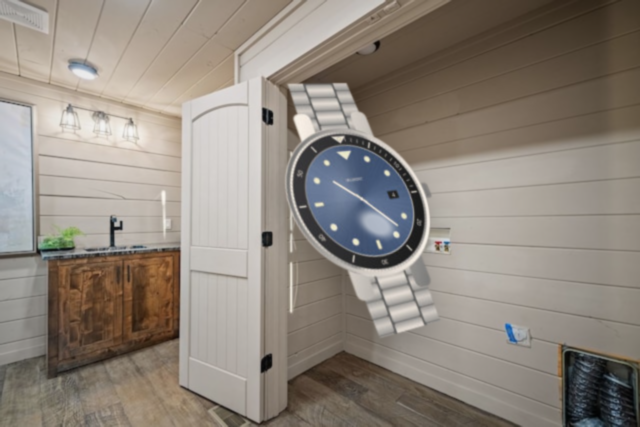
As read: 10h23
